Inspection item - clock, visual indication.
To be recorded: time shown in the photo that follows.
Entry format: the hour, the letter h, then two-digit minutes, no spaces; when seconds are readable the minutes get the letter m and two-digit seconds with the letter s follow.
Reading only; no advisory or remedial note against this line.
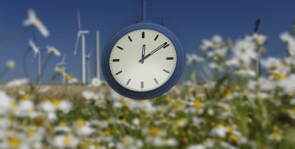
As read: 12h09
